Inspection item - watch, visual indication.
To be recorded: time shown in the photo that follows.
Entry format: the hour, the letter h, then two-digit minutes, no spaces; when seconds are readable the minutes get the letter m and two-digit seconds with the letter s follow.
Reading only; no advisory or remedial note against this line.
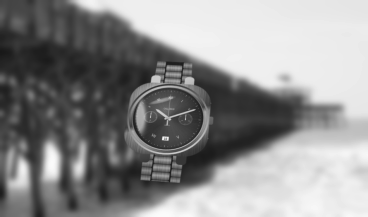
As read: 10h11
